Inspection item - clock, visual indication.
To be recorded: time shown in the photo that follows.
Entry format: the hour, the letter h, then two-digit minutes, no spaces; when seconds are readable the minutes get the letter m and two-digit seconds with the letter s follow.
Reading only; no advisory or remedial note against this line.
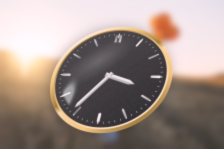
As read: 3h36
